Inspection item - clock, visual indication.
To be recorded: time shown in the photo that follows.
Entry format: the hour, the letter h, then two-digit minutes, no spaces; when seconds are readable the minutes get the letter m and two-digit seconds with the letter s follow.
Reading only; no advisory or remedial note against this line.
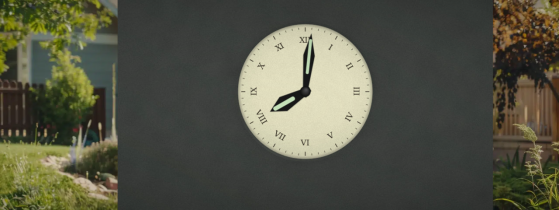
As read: 8h01
